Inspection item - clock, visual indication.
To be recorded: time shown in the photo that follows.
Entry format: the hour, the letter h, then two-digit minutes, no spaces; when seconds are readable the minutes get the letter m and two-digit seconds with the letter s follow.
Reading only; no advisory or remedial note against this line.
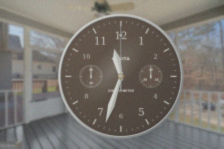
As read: 11h33
